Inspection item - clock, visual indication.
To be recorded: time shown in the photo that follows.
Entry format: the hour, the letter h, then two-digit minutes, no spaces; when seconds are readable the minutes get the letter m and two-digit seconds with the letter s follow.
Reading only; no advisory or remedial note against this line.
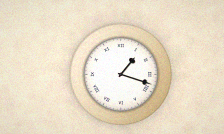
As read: 1h18
